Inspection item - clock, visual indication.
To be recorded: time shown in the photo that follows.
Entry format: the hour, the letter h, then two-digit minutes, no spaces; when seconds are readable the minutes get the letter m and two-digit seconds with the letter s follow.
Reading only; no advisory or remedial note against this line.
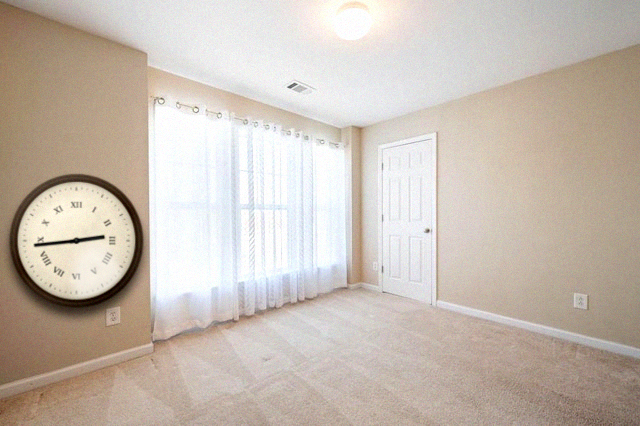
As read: 2h44
